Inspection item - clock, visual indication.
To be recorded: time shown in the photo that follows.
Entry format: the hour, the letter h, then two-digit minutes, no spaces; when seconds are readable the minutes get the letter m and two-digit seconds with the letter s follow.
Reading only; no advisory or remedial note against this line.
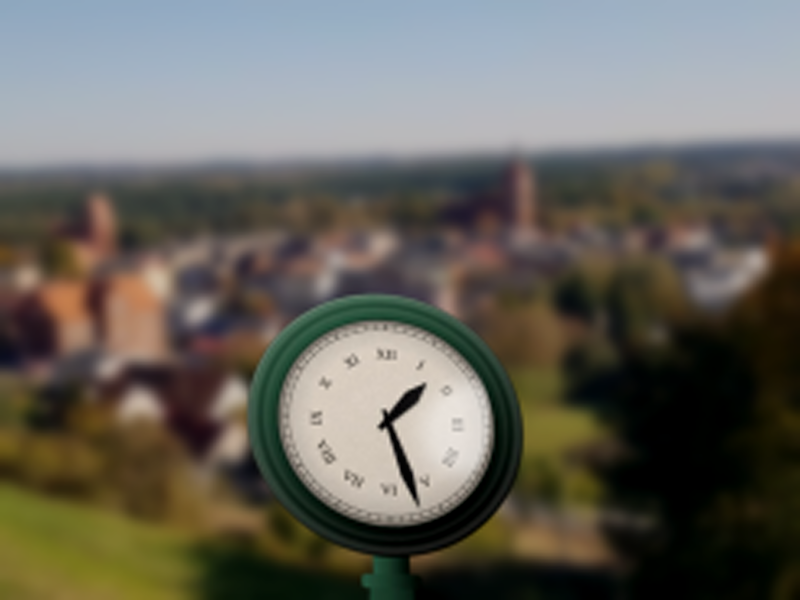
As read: 1h27
